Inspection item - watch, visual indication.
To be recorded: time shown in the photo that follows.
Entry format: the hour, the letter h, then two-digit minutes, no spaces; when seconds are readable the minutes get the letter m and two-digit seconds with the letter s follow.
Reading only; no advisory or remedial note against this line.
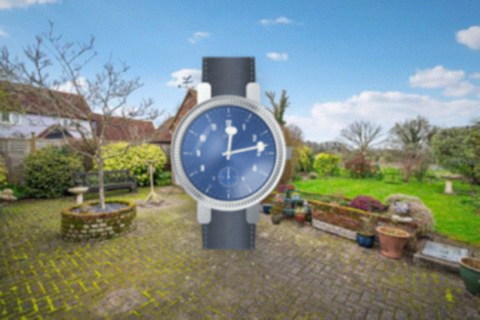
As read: 12h13
